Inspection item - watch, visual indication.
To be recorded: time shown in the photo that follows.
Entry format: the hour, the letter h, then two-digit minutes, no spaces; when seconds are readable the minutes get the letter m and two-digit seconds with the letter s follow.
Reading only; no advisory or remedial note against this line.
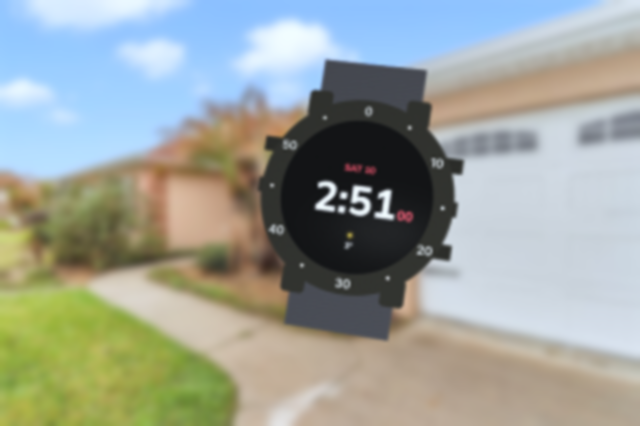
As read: 2h51
